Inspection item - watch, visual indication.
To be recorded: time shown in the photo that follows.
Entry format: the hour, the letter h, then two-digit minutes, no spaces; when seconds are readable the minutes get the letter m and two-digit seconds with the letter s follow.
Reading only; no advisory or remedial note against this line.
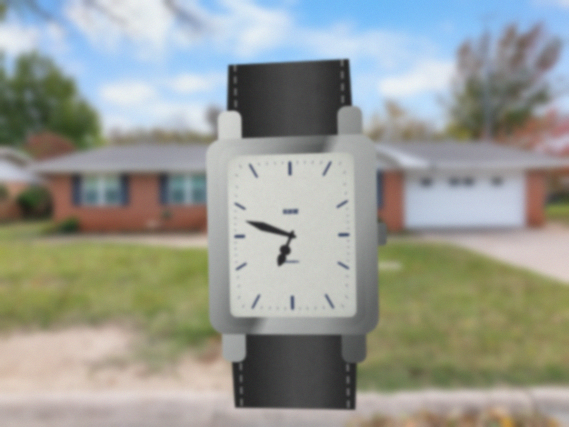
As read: 6h48
